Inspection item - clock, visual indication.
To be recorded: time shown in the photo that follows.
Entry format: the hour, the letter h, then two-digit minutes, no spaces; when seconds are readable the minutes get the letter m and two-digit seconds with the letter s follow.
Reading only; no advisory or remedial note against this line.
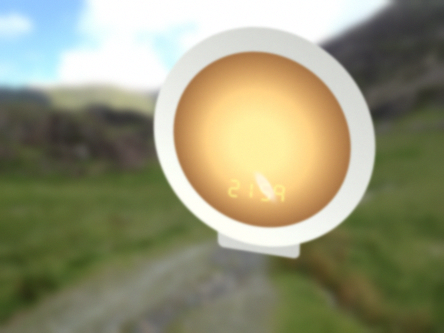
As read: 21h59
